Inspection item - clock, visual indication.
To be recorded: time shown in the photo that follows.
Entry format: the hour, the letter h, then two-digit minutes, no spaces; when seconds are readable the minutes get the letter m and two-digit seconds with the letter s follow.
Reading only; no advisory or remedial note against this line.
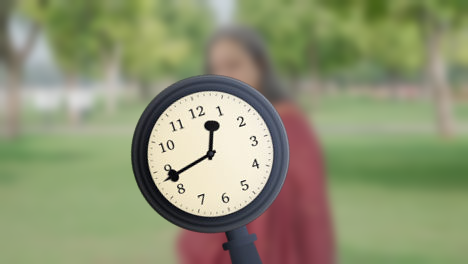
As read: 12h43
